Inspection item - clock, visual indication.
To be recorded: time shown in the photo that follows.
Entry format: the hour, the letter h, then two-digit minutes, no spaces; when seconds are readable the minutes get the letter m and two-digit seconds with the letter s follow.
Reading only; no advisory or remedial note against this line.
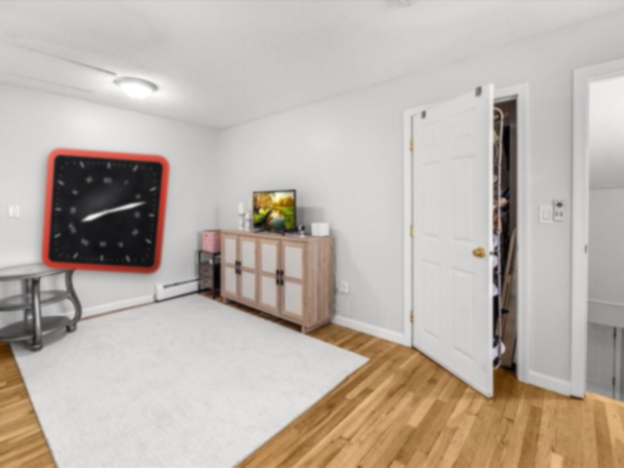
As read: 8h12
